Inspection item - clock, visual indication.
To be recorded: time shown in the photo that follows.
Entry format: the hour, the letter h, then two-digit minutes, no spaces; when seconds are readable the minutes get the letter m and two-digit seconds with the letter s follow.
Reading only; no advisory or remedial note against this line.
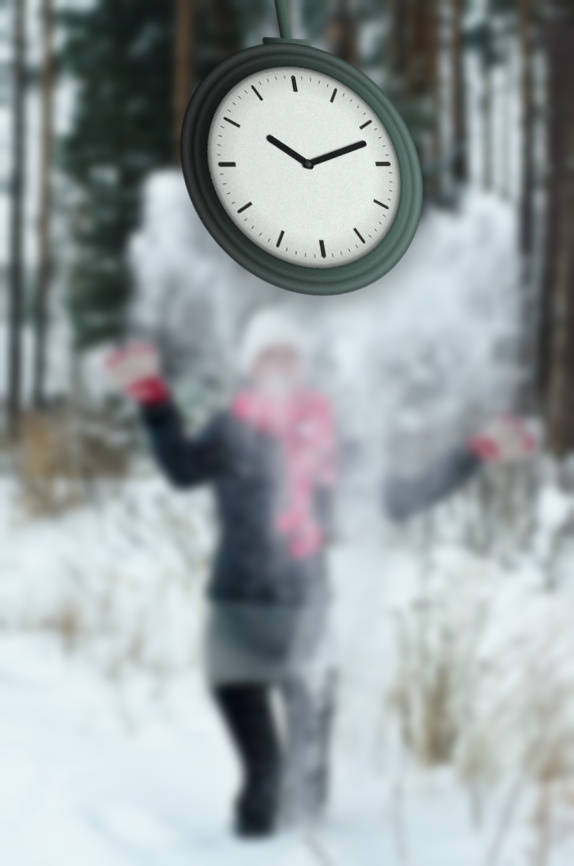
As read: 10h12
